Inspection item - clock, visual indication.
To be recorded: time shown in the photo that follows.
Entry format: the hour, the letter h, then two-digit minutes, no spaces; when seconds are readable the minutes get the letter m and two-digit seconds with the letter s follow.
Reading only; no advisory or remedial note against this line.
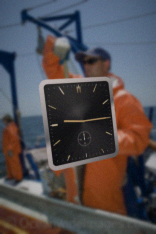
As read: 9h15
